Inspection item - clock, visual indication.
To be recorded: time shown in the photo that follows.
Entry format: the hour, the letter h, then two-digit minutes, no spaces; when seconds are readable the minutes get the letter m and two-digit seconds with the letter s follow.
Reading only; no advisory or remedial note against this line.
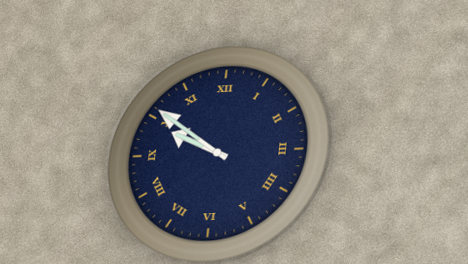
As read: 9h51
